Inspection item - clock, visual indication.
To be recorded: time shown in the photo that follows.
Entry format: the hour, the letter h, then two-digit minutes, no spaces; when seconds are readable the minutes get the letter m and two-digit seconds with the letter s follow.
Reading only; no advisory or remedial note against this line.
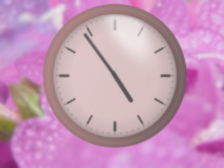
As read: 4h54
